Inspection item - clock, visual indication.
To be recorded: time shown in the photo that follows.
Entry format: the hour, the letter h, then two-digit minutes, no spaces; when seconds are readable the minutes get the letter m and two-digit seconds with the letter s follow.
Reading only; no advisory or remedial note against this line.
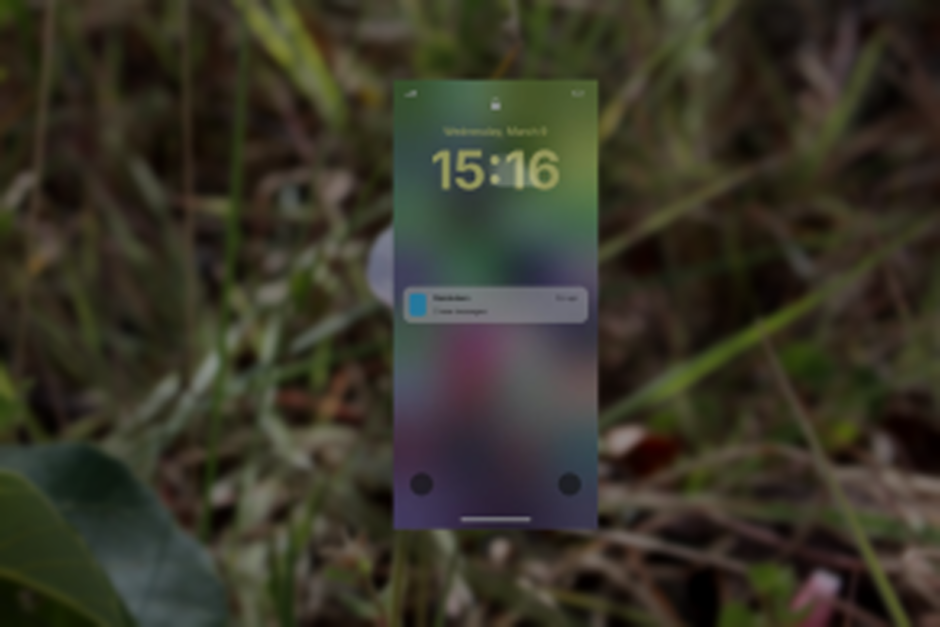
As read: 15h16
